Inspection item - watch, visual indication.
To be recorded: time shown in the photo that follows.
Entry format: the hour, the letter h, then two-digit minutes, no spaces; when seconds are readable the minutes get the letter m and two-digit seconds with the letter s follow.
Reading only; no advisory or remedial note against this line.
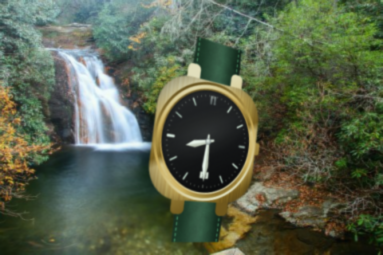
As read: 8h30
